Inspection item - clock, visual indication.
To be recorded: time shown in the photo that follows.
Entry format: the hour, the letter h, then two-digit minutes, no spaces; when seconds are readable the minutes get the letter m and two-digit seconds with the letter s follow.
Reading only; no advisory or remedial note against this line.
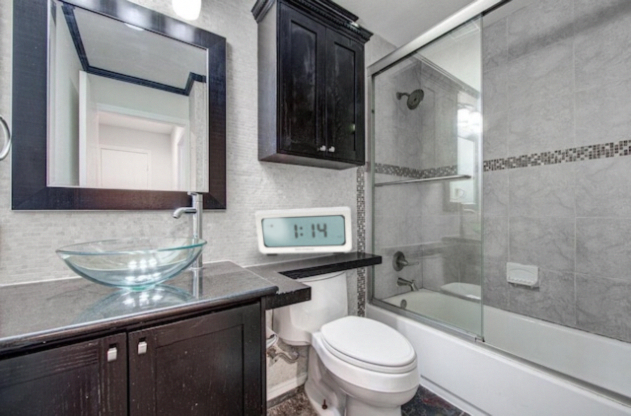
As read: 1h14
